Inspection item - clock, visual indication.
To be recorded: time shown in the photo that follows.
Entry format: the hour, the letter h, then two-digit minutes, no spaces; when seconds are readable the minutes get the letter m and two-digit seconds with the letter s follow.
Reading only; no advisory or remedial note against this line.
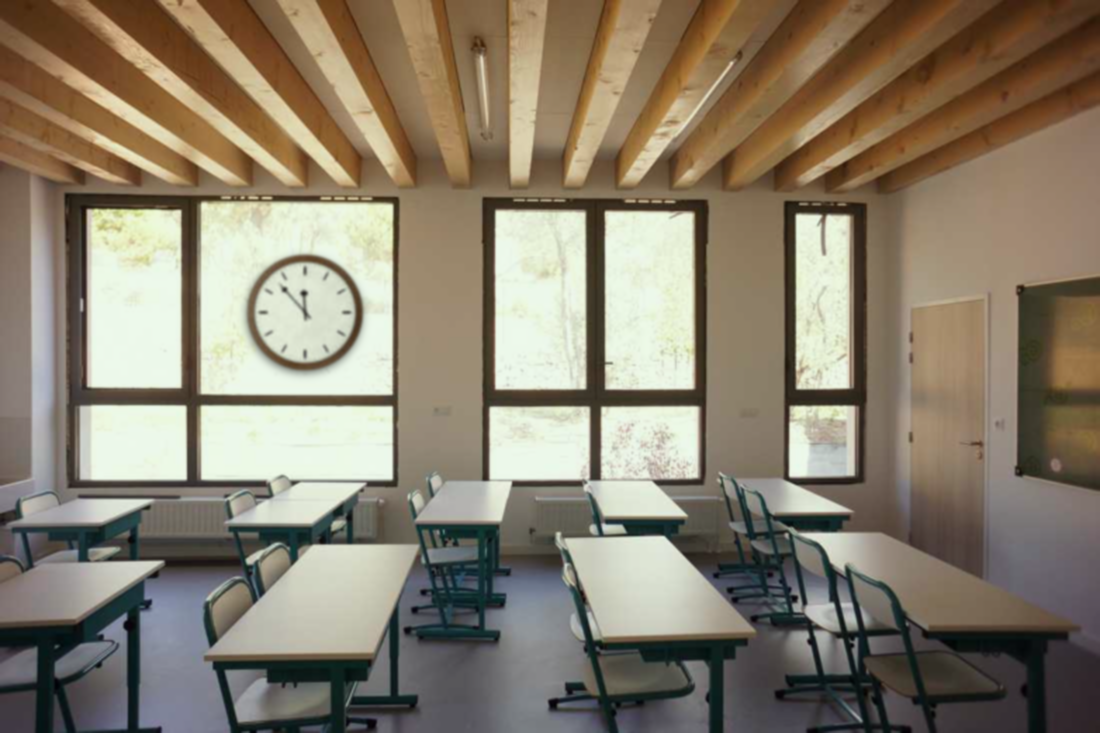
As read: 11h53
